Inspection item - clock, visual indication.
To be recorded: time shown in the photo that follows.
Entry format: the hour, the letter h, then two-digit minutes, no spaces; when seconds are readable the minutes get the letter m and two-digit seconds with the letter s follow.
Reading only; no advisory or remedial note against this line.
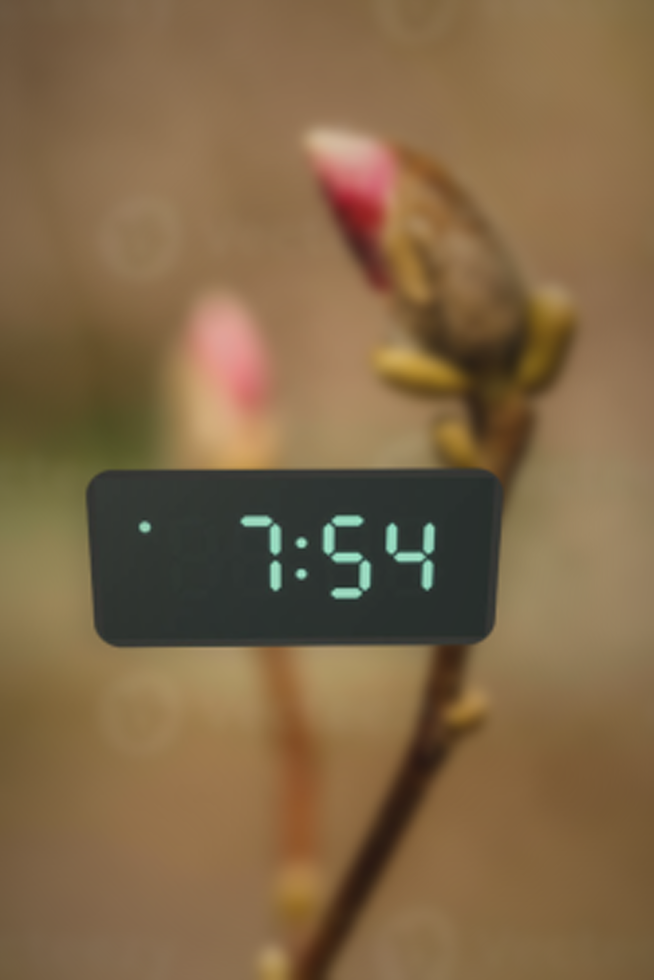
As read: 7h54
